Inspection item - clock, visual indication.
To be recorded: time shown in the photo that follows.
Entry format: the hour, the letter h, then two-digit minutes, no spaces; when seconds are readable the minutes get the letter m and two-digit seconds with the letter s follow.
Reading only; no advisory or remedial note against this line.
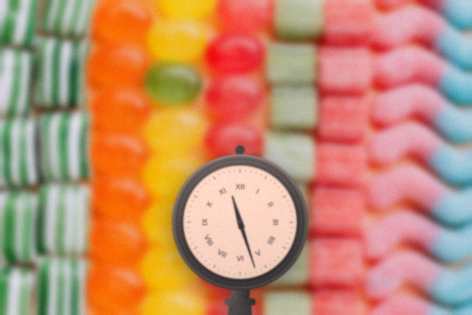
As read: 11h27
